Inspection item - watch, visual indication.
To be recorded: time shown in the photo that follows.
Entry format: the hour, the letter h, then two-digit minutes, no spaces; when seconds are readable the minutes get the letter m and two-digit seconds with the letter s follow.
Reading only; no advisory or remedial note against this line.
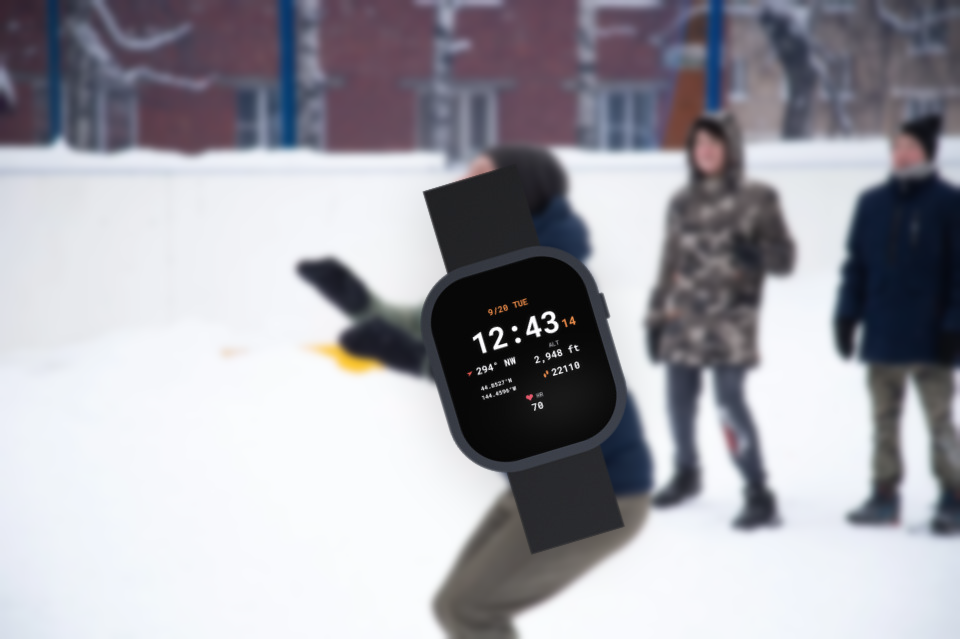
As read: 12h43m14s
